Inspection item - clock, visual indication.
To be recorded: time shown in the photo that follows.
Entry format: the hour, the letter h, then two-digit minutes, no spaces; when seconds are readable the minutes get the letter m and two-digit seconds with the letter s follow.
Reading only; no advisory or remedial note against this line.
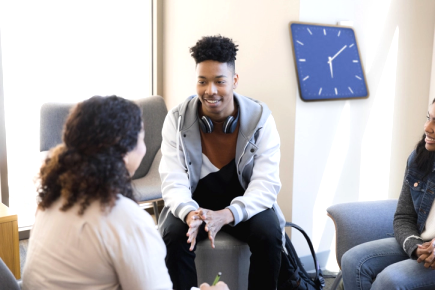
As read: 6h09
